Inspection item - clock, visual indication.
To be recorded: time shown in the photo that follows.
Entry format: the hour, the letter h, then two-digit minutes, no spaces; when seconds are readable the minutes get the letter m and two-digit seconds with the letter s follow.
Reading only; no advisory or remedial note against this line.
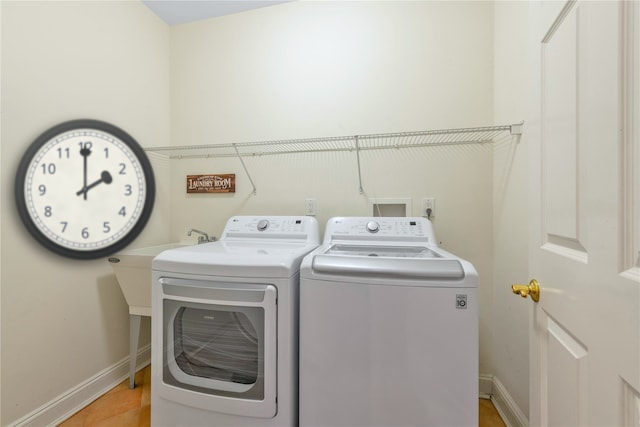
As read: 2h00
